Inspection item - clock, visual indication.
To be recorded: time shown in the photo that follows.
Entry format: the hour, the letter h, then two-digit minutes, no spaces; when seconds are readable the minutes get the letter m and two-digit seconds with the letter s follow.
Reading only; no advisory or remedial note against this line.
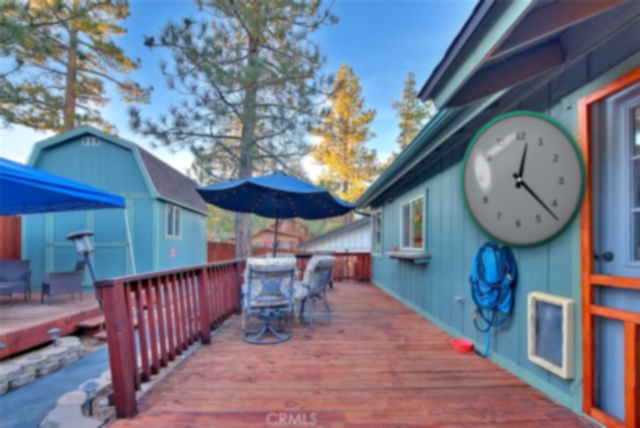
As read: 12h22
